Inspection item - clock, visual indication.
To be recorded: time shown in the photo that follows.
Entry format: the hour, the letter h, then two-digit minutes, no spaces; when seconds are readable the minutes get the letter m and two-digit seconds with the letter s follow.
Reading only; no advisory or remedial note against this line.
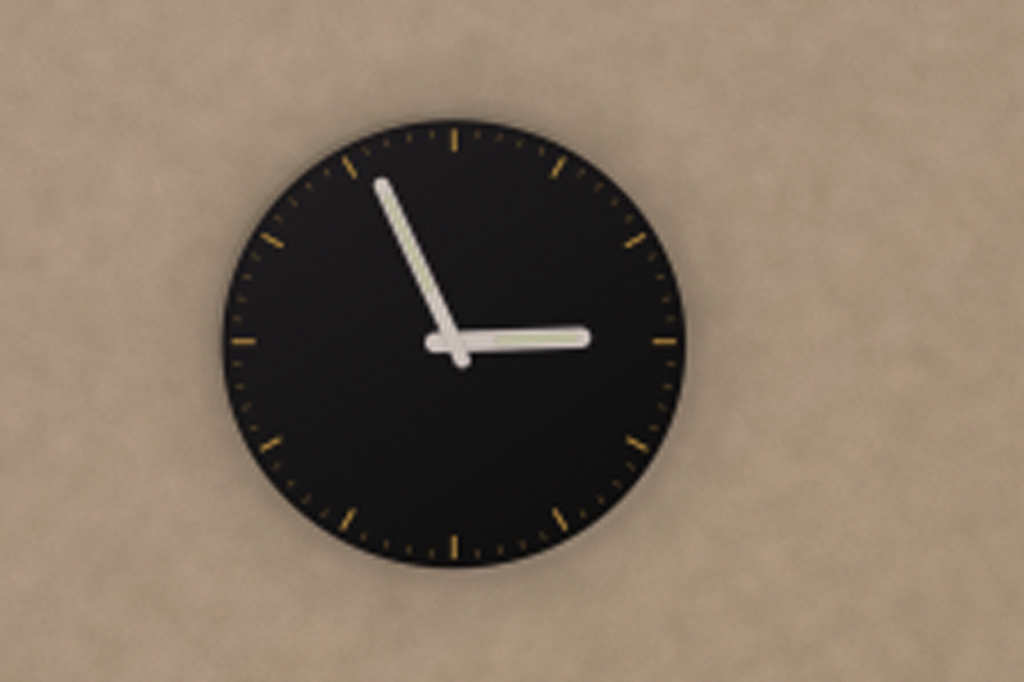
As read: 2h56
